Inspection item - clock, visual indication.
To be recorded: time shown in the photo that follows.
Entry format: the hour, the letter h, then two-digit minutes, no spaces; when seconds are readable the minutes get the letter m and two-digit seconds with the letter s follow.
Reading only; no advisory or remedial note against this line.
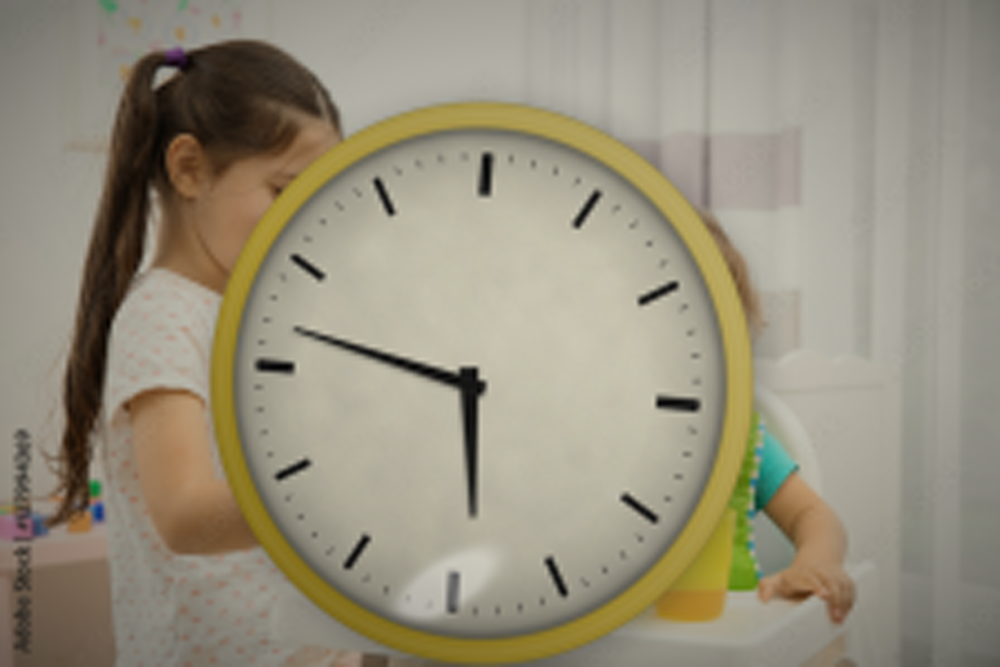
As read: 5h47
